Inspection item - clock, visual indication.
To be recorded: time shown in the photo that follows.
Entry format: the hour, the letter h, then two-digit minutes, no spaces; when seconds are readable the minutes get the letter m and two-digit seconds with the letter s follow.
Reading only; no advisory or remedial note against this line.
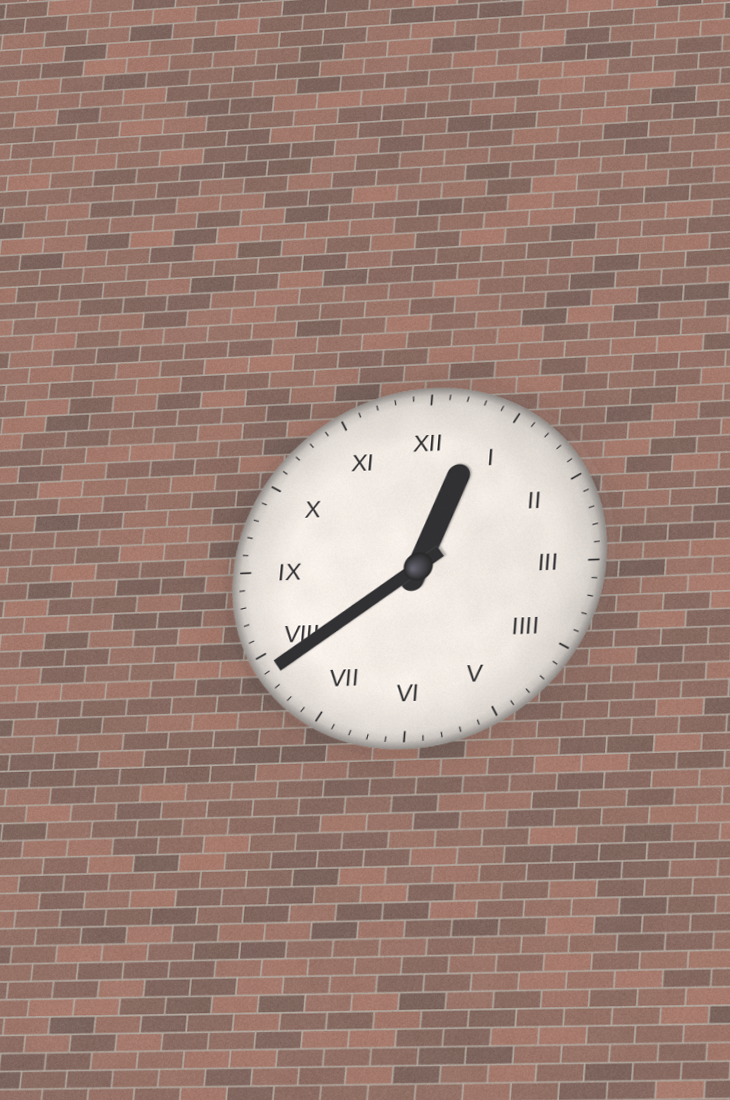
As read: 12h39
